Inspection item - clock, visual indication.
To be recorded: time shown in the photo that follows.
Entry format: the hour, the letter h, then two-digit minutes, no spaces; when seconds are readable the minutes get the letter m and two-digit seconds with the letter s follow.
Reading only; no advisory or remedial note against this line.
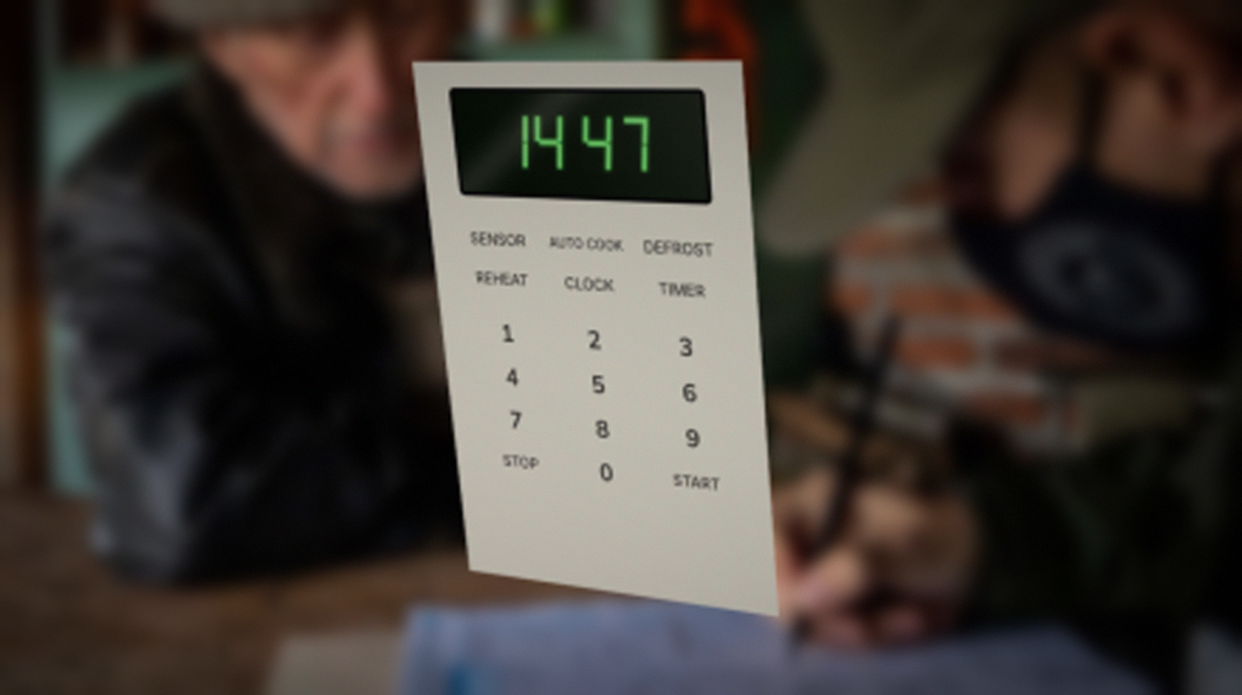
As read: 14h47
